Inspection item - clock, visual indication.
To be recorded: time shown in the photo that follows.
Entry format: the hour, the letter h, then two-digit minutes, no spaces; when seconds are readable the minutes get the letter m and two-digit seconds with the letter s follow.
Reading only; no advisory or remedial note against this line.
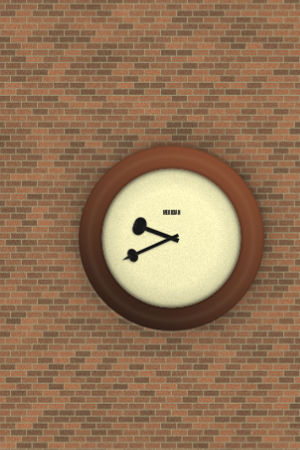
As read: 9h41
